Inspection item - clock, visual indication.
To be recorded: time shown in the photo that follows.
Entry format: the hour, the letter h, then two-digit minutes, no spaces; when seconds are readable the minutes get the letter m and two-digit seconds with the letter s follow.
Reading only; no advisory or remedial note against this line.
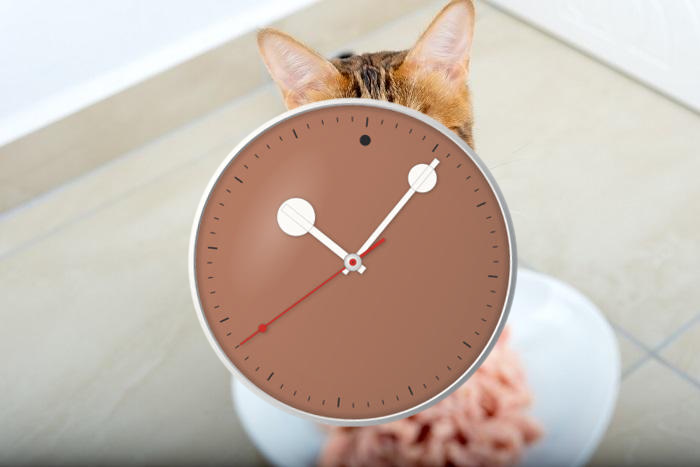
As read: 10h05m38s
